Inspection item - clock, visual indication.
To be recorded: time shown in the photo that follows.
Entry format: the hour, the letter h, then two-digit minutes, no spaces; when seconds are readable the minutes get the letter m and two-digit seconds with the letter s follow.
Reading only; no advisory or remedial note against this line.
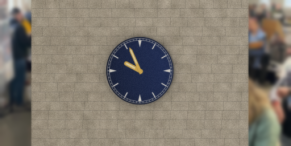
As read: 9h56
